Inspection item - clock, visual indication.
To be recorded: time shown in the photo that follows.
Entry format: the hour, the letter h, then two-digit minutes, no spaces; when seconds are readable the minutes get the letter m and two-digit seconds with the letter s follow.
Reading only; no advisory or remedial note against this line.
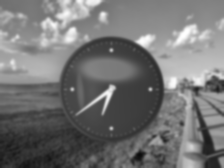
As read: 6h39
